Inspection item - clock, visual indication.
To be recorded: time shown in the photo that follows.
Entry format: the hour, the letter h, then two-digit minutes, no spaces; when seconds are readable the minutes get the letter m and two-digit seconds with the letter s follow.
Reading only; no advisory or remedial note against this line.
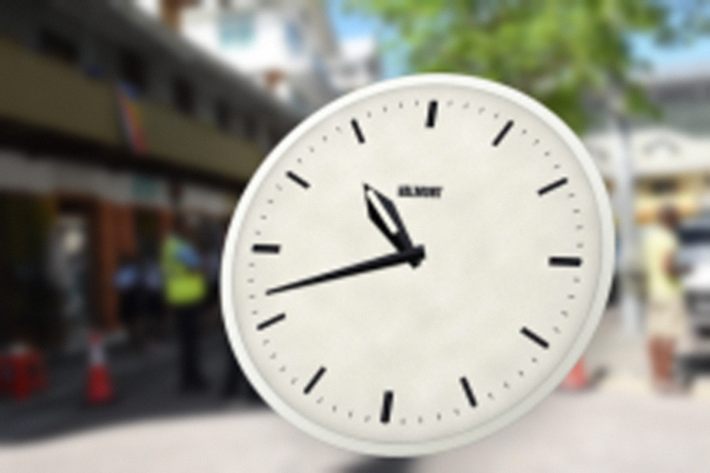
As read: 10h42
